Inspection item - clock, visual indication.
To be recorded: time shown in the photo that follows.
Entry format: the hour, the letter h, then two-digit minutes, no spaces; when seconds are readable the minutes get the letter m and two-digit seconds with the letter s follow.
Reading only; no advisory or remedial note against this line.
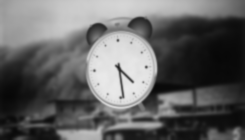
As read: 4h29
